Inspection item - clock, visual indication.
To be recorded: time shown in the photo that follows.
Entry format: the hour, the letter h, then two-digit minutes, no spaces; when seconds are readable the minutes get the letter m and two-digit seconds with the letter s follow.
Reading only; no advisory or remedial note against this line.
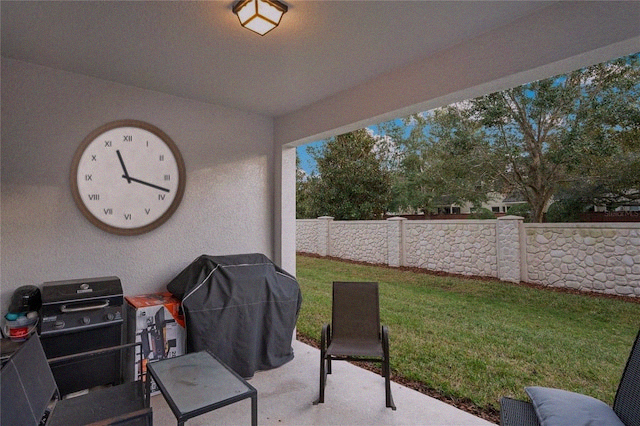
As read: 11h18
